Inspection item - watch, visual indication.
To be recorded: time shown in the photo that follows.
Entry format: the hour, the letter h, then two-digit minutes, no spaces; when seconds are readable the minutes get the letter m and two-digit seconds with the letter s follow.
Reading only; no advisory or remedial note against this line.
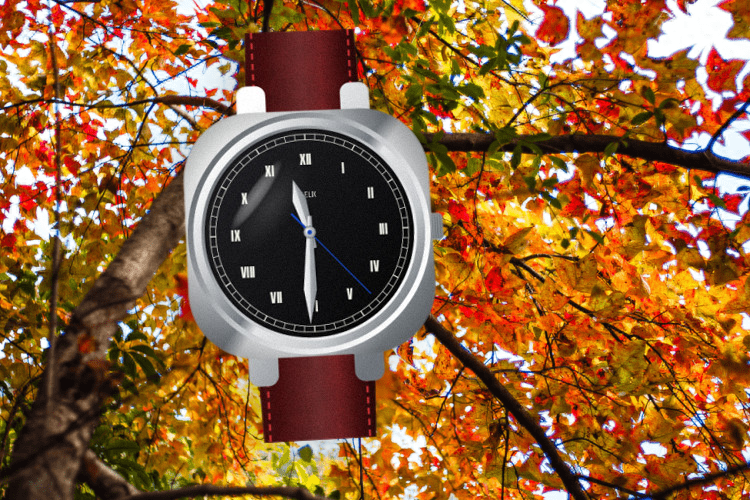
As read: 11h30m23s
